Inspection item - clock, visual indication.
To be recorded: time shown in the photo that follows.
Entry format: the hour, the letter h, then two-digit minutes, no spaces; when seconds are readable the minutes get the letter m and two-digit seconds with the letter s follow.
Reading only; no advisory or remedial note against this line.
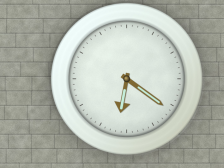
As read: 6h21
